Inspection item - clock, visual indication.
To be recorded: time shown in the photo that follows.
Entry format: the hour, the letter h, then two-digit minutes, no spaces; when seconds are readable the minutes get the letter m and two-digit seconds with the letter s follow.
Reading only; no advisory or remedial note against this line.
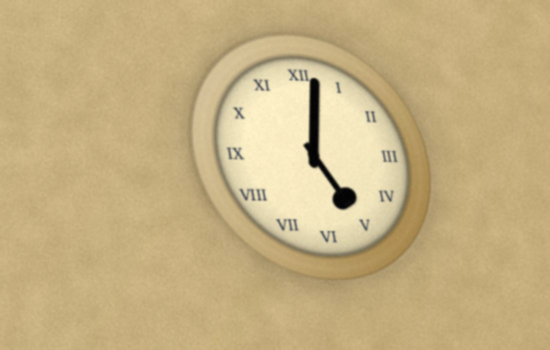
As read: 5h02
